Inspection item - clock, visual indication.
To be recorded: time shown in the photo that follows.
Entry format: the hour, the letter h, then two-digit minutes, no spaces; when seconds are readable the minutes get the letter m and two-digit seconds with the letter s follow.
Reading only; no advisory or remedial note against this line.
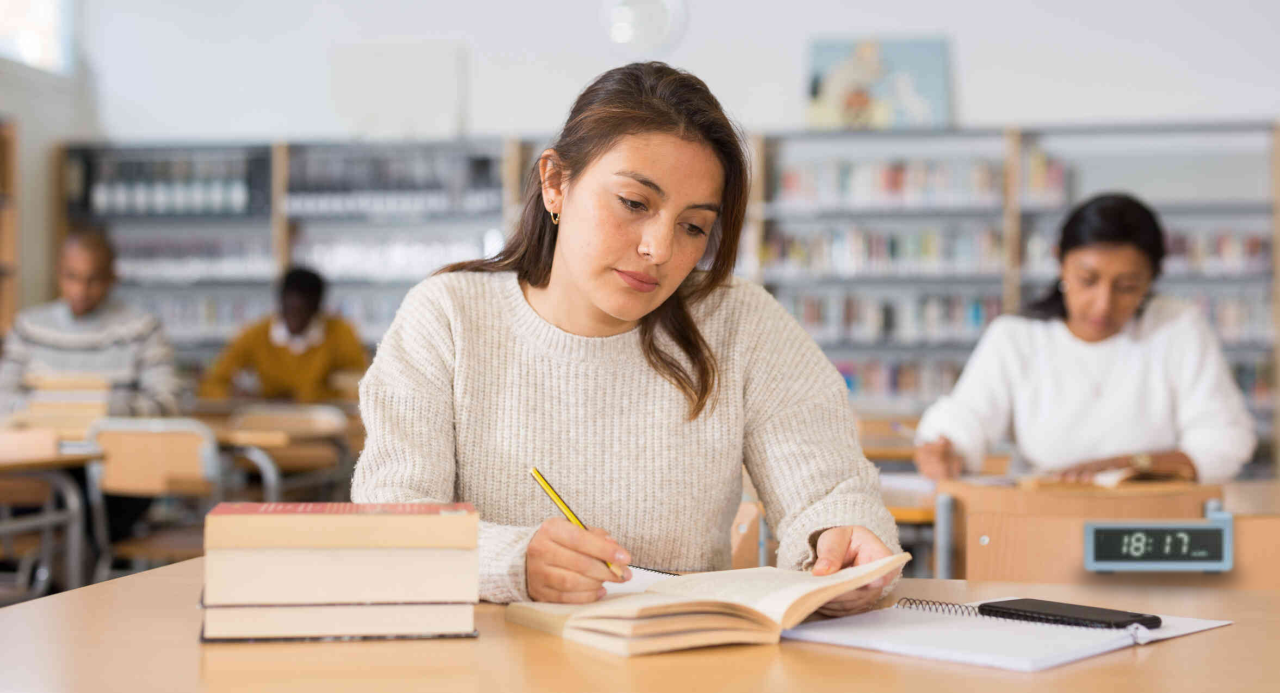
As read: 18h17
